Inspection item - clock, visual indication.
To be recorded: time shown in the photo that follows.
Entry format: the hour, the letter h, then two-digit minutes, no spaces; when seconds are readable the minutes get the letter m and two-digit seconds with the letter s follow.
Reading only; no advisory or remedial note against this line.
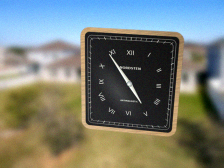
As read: 4h54
